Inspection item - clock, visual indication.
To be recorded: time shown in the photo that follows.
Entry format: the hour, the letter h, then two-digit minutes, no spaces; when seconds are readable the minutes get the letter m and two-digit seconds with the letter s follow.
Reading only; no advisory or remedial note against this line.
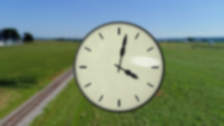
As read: 4h02
